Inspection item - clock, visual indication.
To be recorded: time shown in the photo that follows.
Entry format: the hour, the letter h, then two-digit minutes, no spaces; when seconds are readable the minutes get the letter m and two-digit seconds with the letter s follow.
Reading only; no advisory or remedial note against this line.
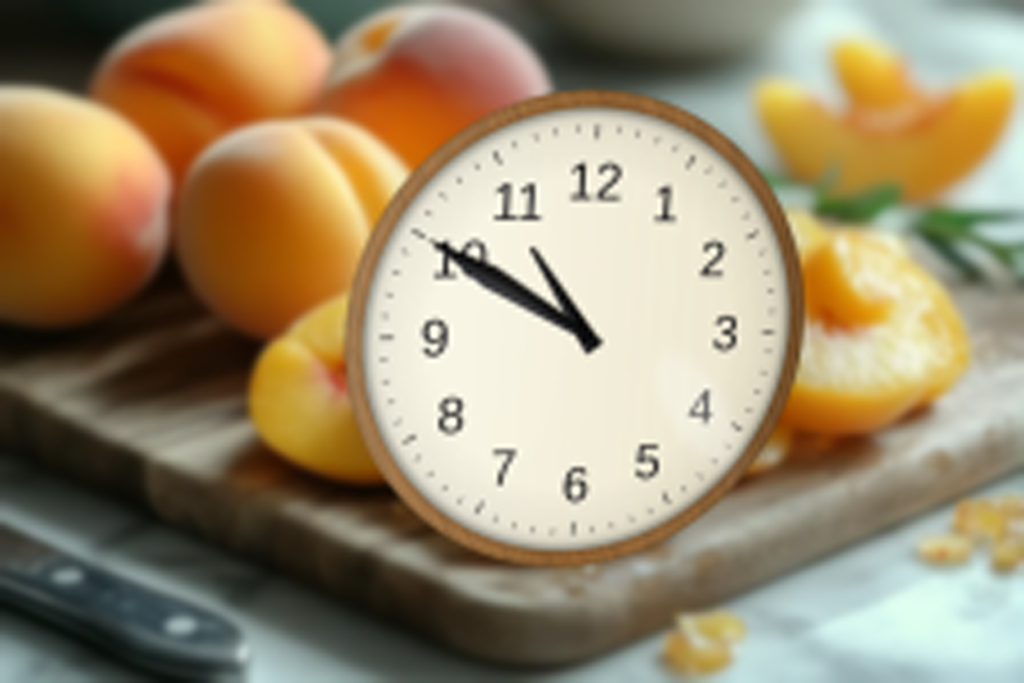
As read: 10h50
